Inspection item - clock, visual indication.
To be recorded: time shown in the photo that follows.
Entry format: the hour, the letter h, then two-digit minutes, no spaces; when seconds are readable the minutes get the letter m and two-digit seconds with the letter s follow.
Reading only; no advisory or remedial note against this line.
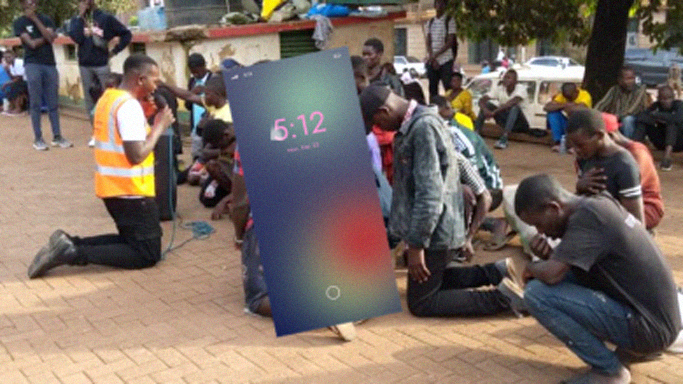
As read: 5h12
